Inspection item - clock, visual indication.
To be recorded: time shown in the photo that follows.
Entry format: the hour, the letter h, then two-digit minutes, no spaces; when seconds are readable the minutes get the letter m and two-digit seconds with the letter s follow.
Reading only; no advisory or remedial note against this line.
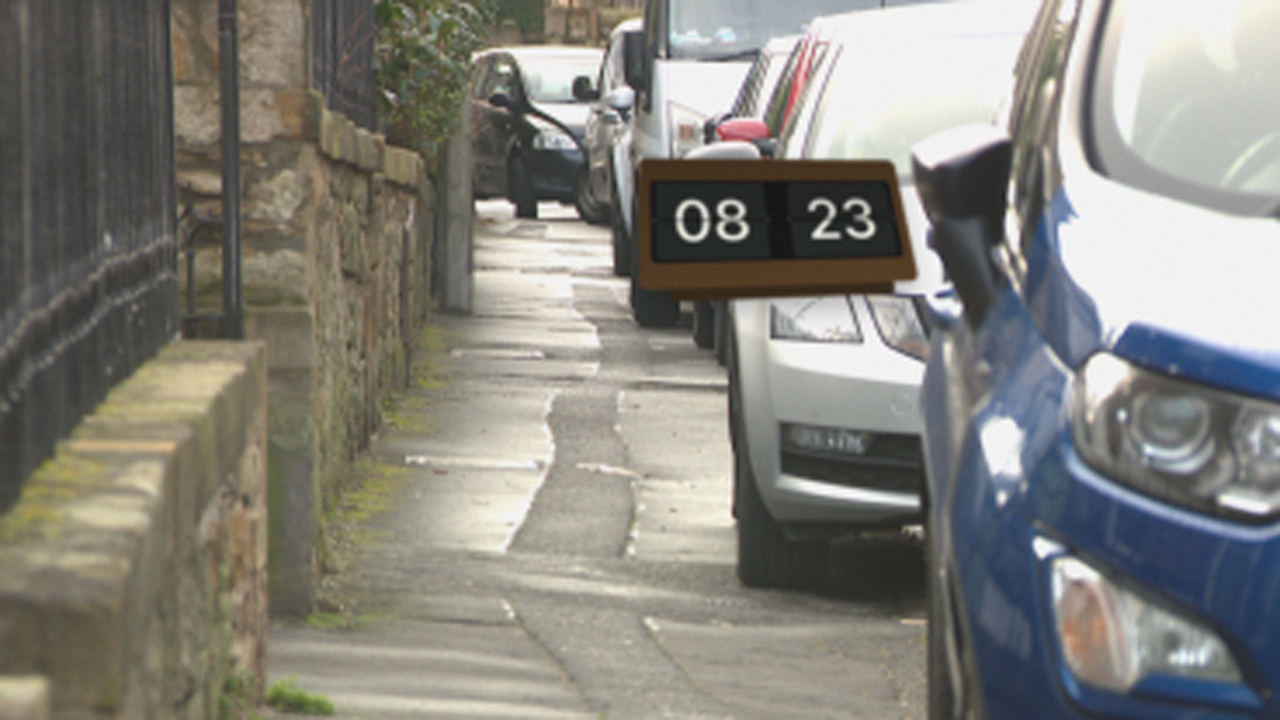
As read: 8h23
